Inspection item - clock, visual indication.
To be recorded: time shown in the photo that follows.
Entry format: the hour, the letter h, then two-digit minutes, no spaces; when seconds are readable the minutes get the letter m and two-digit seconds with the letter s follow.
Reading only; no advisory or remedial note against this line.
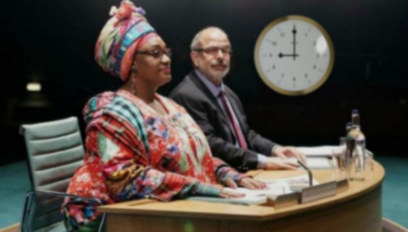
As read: 9h00
